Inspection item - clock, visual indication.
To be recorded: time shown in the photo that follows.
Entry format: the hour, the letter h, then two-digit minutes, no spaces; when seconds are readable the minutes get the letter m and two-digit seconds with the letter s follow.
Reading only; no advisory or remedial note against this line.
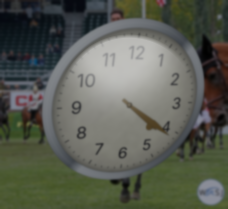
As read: 4h21
